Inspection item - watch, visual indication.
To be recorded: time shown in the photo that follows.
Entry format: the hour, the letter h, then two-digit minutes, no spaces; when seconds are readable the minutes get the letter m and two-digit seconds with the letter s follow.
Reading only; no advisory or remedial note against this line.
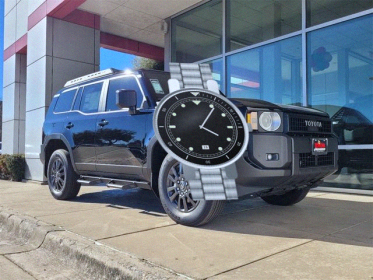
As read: 4h06
